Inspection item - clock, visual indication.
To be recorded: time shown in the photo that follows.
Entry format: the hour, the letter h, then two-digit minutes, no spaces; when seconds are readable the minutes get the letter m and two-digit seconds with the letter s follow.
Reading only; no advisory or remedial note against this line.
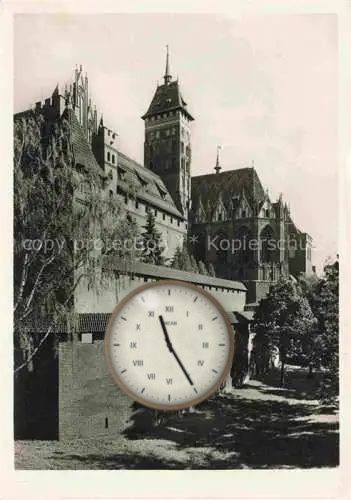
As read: 11h25
